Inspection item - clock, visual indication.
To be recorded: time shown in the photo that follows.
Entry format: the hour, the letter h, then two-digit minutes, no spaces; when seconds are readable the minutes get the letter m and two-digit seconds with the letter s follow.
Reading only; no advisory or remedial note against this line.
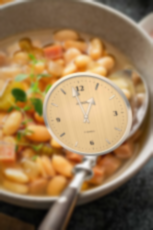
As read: 12h58
